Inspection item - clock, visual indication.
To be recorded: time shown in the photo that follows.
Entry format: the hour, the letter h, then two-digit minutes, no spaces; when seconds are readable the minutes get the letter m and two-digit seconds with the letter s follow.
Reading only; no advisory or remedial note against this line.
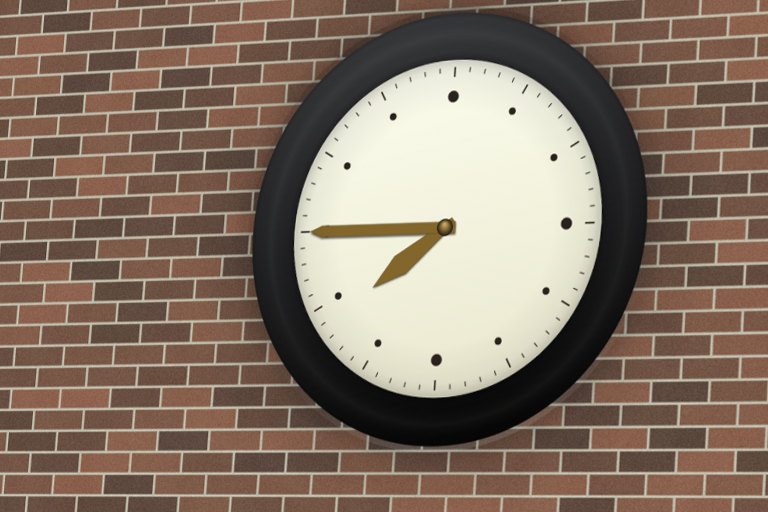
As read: 7h45
